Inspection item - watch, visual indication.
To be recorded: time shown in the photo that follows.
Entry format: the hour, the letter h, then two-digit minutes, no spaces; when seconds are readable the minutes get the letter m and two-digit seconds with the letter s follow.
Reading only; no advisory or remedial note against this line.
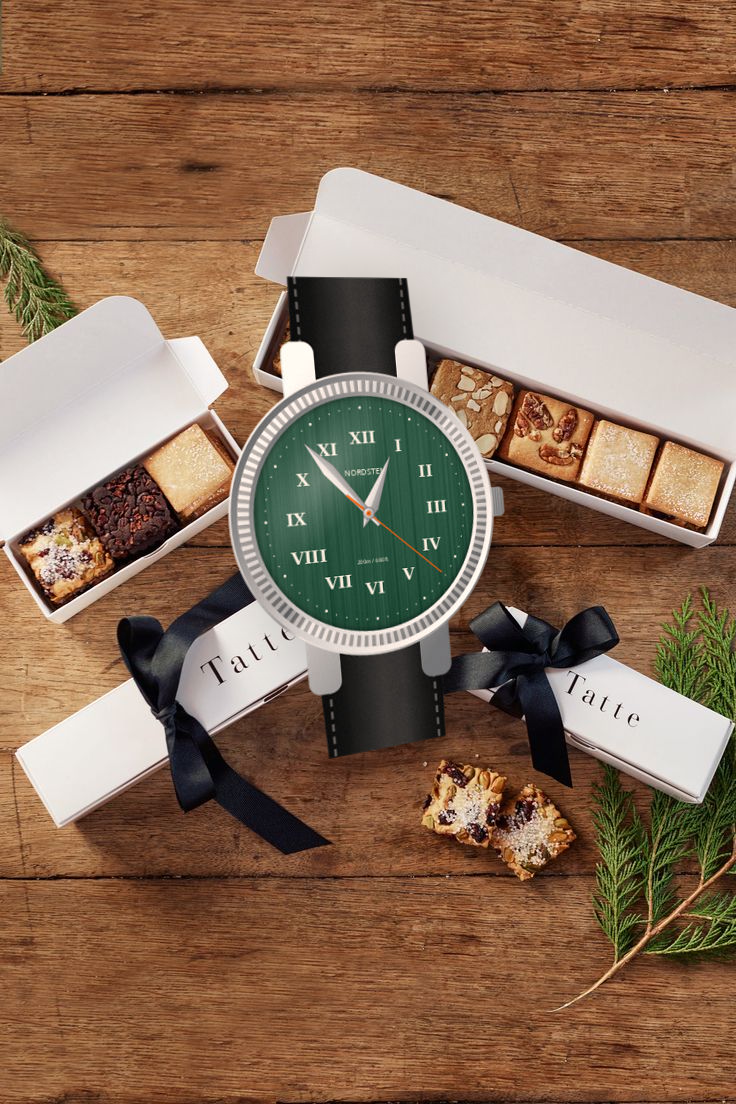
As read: 12h53m22s
